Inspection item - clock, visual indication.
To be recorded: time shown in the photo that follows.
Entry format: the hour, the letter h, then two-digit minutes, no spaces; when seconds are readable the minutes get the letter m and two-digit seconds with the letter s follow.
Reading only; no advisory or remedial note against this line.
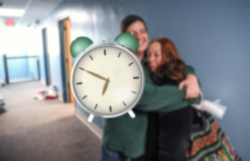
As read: 6h50
